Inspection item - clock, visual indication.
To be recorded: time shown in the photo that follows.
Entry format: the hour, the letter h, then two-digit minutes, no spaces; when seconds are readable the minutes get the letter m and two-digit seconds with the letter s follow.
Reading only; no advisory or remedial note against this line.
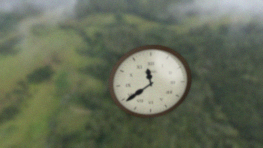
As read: 11h39
